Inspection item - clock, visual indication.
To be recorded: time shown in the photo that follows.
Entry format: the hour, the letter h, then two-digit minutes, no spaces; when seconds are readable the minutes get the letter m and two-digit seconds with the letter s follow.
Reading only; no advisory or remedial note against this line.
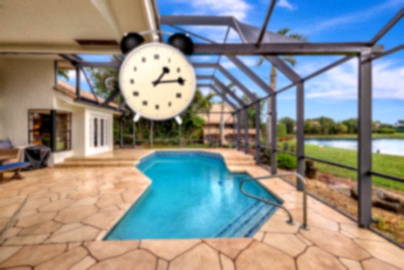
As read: 1h14
